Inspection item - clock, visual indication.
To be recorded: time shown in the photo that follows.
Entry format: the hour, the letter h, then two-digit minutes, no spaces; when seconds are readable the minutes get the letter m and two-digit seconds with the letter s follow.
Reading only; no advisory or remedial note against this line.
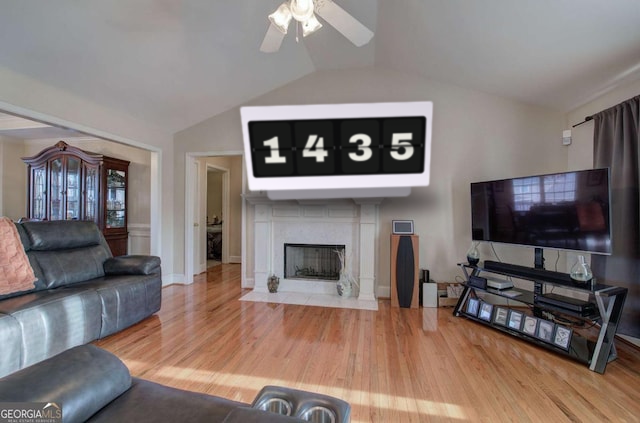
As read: 14h35
